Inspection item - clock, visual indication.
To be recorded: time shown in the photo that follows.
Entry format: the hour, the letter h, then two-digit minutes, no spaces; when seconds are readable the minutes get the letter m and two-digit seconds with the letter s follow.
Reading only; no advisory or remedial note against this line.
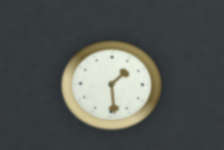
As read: 1h29
